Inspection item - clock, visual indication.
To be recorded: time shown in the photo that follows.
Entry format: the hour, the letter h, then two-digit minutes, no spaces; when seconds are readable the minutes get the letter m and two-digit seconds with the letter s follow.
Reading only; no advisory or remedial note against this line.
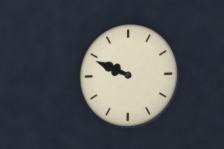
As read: 9h49
